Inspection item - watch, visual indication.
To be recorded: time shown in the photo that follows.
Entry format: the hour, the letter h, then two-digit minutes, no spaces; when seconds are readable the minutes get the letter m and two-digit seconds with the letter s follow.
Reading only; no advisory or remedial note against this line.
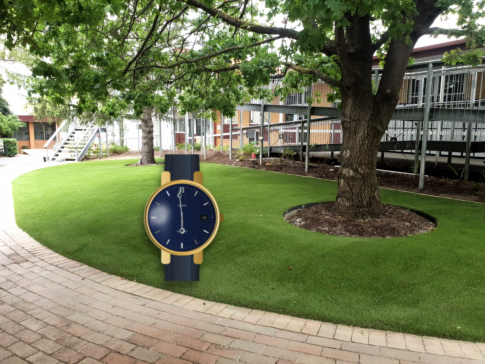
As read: 5h59
